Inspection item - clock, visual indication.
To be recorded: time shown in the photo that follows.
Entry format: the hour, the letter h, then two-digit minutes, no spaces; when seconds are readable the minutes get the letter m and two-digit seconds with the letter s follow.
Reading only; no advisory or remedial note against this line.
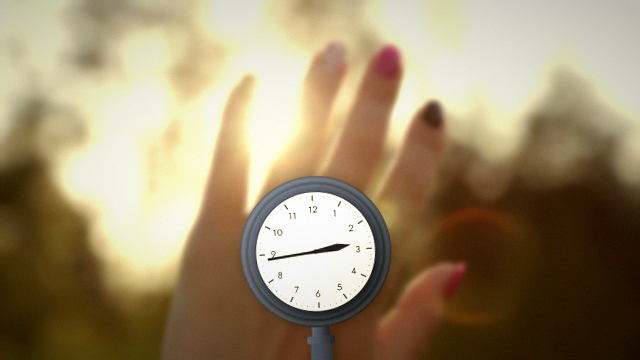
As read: 2h44
